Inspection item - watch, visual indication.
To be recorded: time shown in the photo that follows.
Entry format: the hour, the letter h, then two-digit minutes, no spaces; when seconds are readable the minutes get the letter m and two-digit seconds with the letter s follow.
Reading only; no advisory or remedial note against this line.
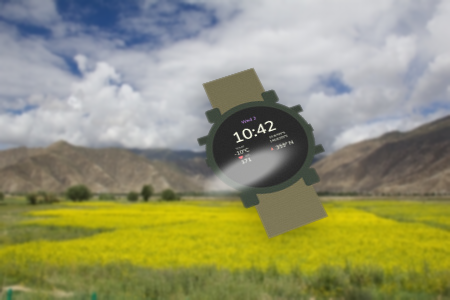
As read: 10h42
